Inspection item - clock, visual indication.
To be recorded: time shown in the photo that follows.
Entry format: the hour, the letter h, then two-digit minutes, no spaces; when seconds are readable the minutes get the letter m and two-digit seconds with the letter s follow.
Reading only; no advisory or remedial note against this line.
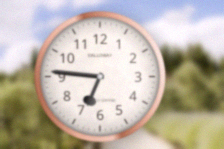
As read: 6h46
